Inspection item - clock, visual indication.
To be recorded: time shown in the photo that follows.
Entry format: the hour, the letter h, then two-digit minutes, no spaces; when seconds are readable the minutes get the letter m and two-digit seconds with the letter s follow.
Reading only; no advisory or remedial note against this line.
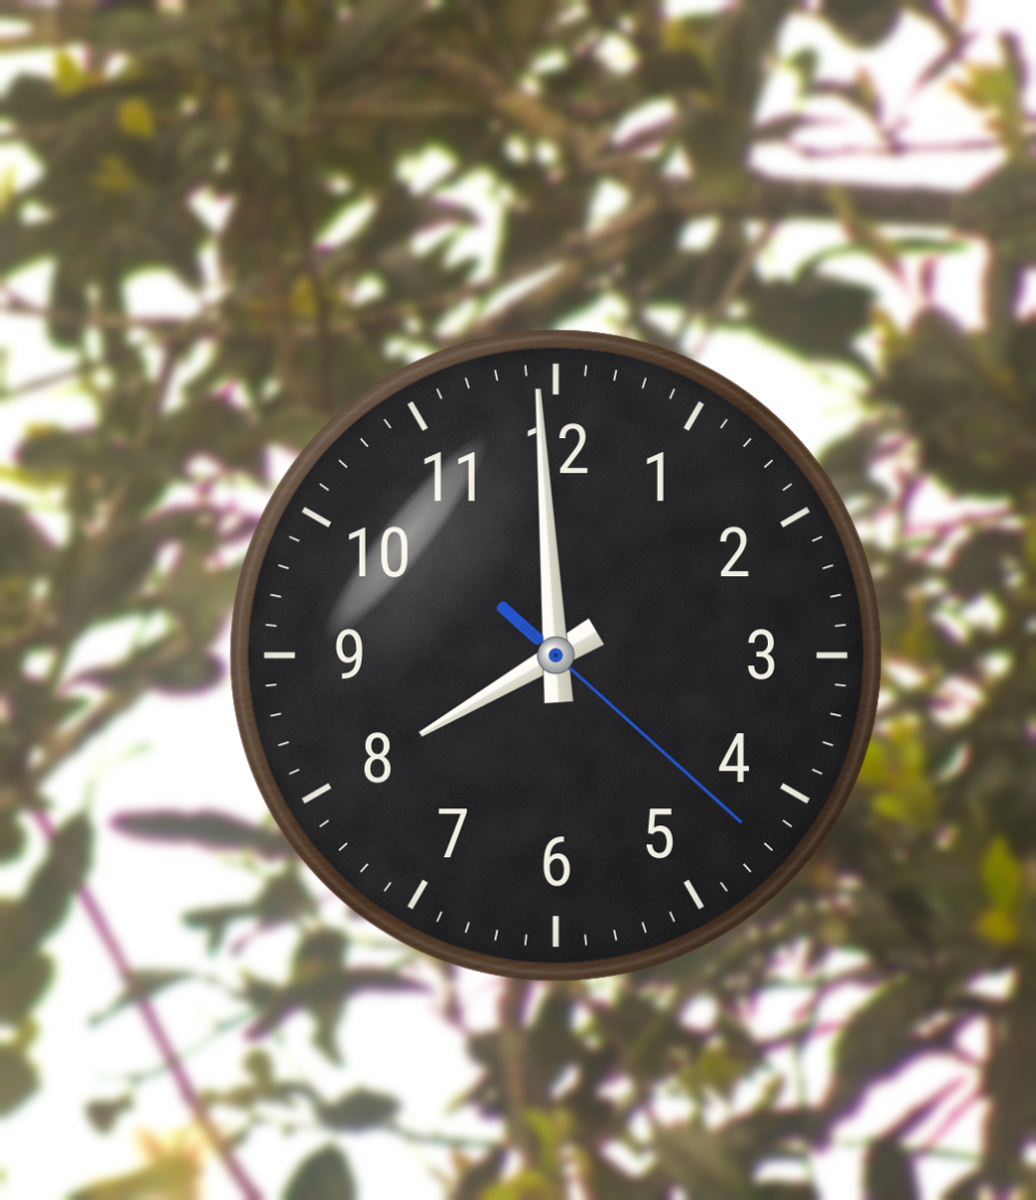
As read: 7h59m22s
